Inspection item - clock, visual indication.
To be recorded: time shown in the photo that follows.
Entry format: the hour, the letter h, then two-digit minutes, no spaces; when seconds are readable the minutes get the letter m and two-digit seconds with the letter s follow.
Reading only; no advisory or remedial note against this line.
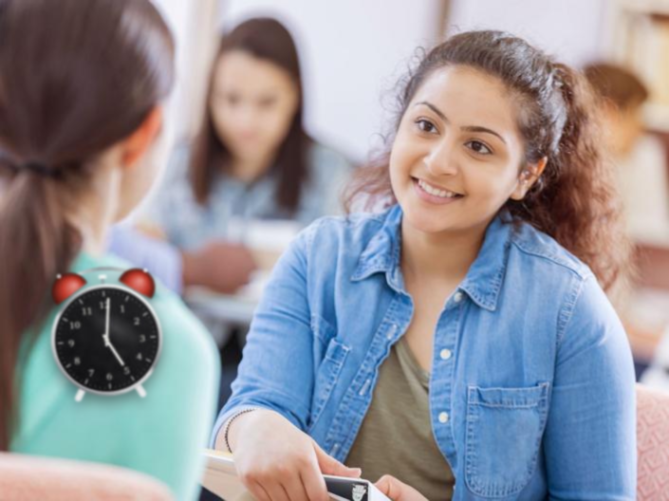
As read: 5h01
